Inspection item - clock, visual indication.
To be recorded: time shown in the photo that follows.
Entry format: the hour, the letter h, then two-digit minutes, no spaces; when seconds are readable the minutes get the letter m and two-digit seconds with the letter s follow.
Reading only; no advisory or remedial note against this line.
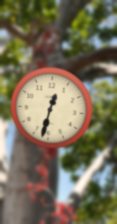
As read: 12h32
